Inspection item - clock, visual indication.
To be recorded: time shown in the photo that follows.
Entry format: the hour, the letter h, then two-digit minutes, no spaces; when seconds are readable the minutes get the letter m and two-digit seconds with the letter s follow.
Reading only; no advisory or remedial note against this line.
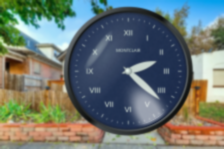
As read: 2h22
